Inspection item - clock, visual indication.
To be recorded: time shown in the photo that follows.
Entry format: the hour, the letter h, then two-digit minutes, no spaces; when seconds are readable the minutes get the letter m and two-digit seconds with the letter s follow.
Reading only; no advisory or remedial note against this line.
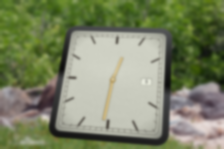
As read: 12h31
